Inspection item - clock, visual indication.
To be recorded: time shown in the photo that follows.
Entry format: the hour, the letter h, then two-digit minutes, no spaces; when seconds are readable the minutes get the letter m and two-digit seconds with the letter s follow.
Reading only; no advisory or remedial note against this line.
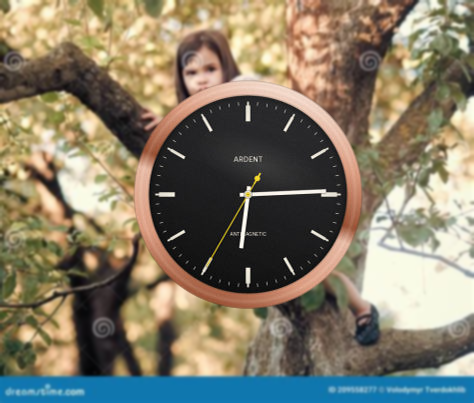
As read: 6h14m35s
